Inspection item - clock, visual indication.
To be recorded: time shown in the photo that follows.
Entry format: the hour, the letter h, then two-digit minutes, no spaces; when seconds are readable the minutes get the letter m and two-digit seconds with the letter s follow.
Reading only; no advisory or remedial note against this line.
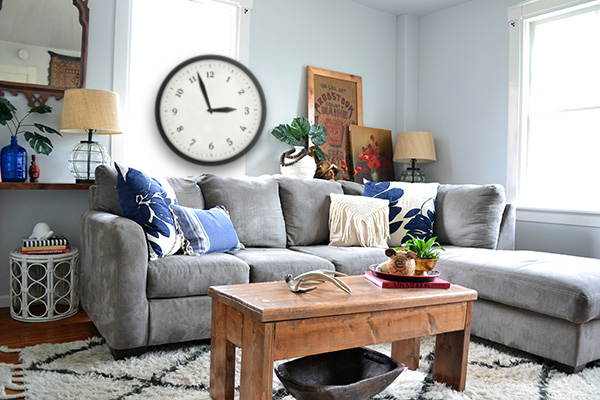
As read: 2h57
